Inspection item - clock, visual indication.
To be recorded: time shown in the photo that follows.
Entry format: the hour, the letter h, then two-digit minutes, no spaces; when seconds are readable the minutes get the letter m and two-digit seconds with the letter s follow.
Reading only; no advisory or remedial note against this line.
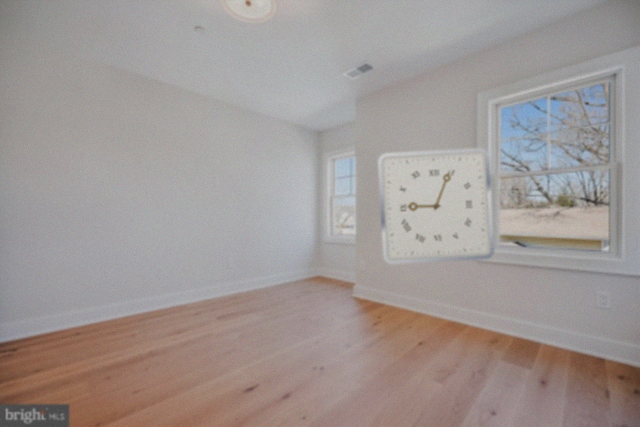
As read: 9h04
